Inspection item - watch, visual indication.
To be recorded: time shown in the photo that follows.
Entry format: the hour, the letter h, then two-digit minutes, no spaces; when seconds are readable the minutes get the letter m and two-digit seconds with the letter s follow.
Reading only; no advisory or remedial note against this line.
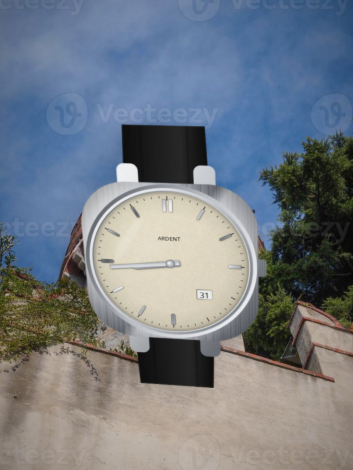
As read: 8h44
